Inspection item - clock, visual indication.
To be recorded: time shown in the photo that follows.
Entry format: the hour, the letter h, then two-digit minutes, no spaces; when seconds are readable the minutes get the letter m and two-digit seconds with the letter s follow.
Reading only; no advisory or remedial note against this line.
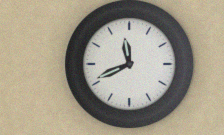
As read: 11h41
